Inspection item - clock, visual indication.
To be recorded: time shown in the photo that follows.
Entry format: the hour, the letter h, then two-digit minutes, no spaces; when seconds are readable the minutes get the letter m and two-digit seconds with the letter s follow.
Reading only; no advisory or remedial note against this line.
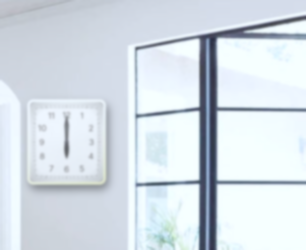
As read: 6h00
